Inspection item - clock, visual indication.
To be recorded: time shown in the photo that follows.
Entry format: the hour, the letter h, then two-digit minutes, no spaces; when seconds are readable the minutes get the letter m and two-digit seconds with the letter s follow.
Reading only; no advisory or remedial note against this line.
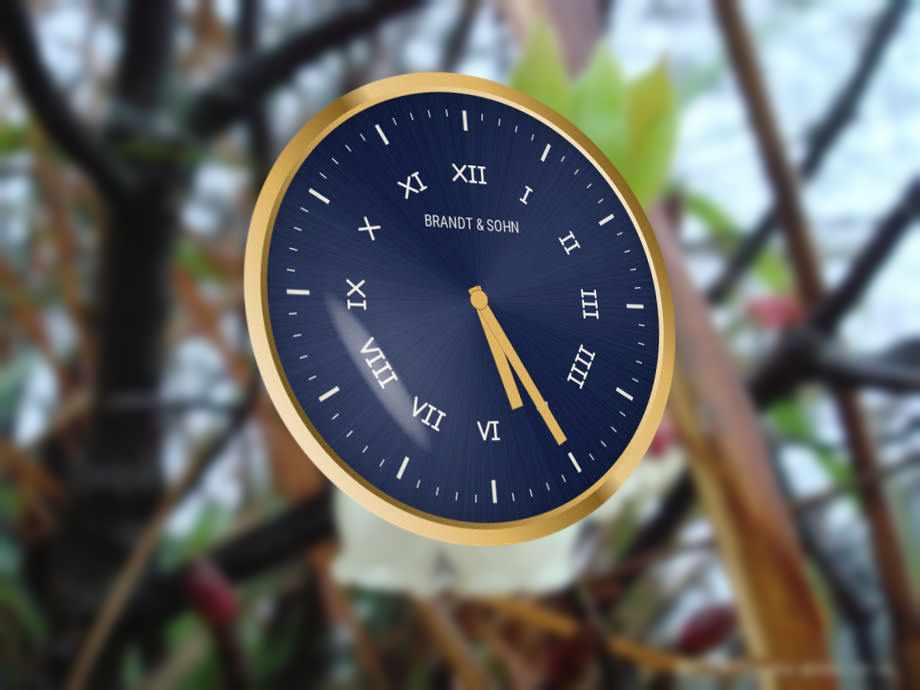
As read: 5h25
